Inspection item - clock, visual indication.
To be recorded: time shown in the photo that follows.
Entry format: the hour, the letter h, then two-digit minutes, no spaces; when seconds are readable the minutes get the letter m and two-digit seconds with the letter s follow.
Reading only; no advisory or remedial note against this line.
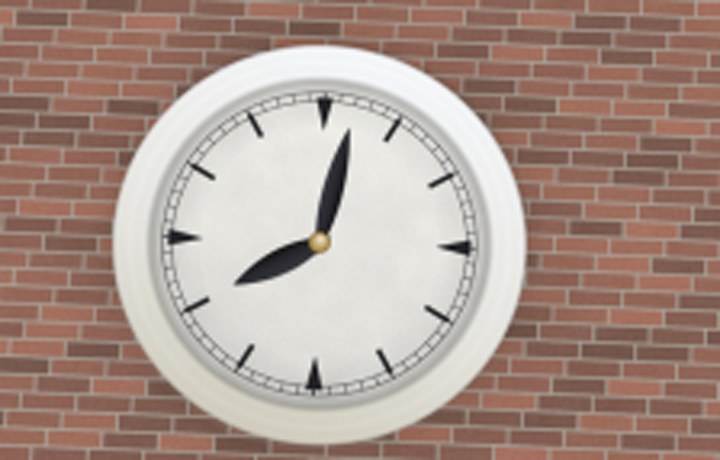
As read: 8h02
